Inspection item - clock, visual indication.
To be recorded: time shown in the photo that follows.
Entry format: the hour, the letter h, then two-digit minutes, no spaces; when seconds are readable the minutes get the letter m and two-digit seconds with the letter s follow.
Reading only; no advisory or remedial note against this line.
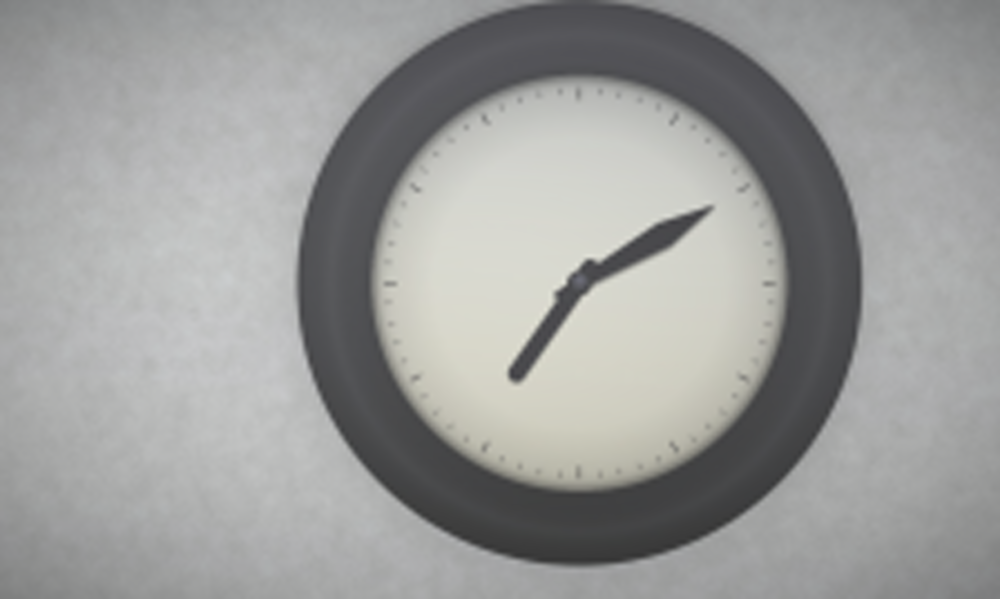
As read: 7h10
